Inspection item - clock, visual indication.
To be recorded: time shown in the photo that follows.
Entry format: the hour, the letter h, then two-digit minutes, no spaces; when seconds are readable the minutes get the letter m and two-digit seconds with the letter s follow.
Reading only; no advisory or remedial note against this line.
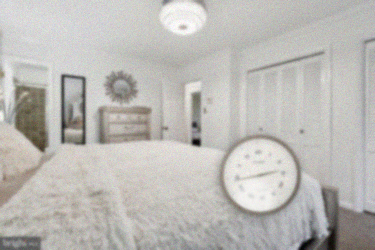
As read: 2h44
